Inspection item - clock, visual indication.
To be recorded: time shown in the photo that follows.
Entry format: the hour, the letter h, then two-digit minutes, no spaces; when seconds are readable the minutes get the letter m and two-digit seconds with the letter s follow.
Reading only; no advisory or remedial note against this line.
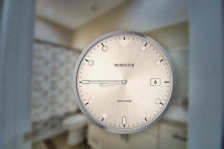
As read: 8h45
